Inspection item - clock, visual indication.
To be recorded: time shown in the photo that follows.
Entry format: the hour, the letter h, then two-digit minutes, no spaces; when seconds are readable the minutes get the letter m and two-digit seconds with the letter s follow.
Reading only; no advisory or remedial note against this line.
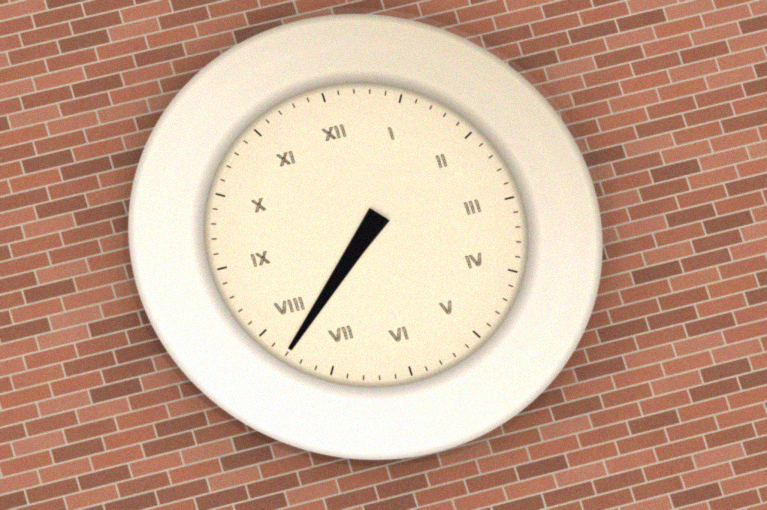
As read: 7h38
